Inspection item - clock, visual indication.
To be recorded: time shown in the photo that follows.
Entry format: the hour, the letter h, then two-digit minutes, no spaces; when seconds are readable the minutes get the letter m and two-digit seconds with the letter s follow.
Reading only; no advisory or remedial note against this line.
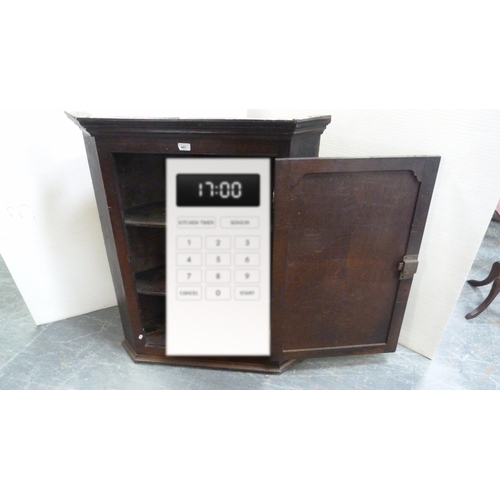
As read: 17h00
